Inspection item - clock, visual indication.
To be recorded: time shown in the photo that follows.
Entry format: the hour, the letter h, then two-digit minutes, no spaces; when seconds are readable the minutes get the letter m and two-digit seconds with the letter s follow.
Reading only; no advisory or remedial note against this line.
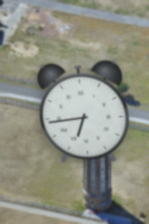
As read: 6h44
